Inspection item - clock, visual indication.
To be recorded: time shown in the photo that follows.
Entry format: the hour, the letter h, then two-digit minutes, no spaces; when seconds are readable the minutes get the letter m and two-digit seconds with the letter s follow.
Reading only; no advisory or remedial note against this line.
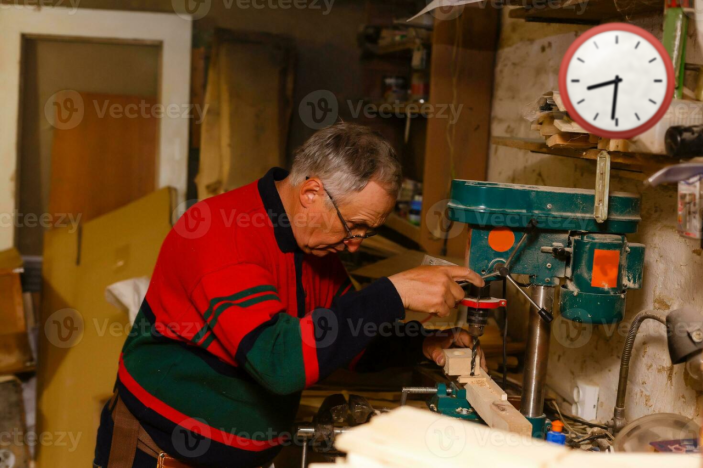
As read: 8h31
